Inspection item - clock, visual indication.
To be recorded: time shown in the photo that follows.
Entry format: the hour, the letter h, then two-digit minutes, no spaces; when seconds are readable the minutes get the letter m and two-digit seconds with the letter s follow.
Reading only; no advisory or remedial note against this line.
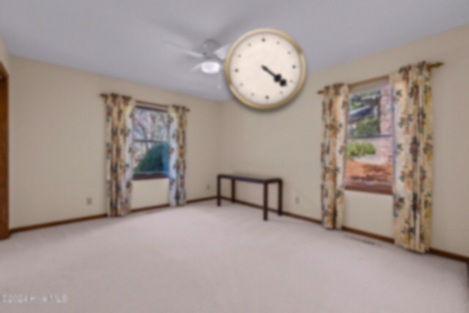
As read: 4h22
